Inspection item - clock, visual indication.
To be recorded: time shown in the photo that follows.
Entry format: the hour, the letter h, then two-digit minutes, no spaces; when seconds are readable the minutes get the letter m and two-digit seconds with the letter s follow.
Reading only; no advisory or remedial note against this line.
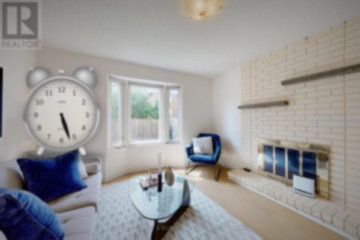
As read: 5h27
